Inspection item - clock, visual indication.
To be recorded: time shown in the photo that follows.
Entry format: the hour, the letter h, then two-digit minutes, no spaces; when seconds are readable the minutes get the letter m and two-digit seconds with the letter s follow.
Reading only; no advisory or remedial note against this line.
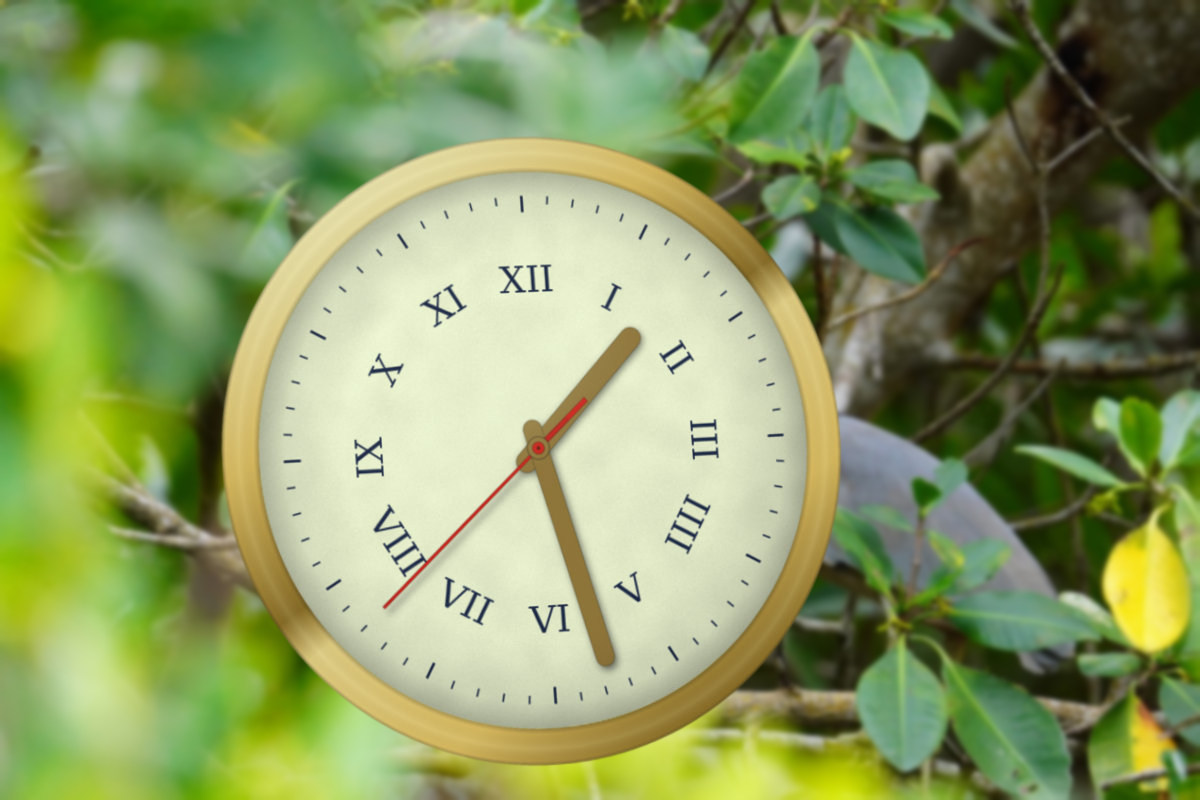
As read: 1h27m38s
